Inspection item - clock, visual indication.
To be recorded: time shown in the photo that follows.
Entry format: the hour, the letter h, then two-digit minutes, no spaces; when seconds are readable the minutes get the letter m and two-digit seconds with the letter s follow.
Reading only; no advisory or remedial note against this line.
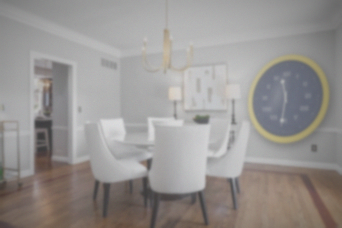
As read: 11h31
